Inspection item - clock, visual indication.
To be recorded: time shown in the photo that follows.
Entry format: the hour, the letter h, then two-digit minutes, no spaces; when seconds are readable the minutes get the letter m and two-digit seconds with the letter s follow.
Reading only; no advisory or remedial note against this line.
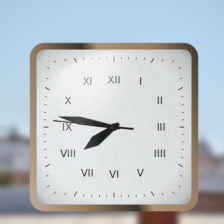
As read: 7h46m46s
